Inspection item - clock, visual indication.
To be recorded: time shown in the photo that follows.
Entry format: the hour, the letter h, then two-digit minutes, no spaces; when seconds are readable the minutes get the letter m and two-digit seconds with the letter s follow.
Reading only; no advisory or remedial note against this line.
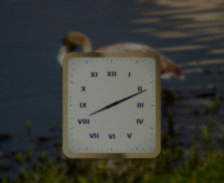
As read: 8h11
